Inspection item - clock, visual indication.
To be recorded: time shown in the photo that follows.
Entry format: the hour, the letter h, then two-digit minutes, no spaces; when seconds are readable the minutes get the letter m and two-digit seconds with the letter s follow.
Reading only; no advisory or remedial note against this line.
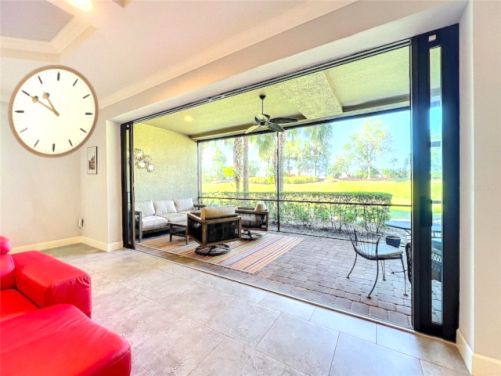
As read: 10h50
